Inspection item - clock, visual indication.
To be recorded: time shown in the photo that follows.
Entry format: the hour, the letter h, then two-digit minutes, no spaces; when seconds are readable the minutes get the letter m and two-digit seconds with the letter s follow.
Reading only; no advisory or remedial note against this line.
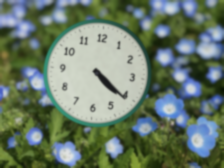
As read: 4h21
